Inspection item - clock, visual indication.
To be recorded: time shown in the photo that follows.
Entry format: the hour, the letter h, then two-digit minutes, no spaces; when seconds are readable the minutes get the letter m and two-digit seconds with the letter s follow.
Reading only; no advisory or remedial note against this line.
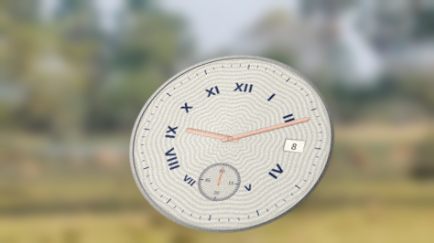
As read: 9h11
